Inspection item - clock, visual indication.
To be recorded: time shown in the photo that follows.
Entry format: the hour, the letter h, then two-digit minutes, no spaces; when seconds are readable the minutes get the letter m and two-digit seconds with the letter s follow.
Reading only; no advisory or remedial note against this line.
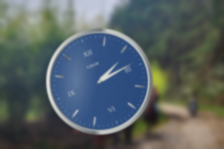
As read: 2h14
